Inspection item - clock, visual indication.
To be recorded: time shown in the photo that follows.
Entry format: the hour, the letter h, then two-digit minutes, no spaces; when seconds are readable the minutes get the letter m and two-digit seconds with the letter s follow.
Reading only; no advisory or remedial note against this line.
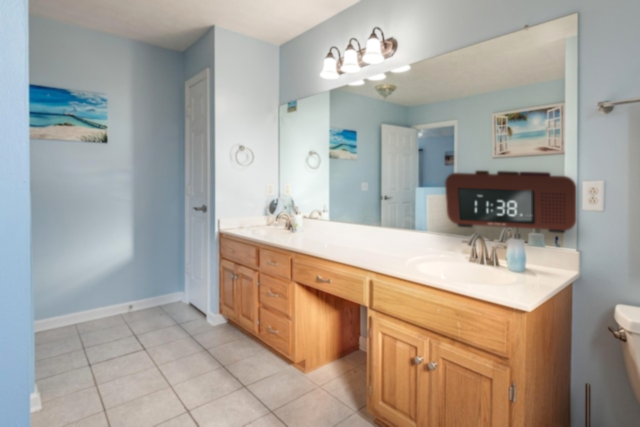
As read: 11h38
